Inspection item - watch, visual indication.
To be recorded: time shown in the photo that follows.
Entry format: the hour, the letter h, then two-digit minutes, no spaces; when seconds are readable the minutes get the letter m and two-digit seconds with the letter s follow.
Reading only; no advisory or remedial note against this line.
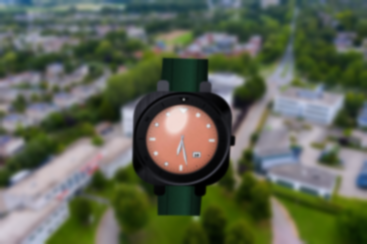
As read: 6h28
